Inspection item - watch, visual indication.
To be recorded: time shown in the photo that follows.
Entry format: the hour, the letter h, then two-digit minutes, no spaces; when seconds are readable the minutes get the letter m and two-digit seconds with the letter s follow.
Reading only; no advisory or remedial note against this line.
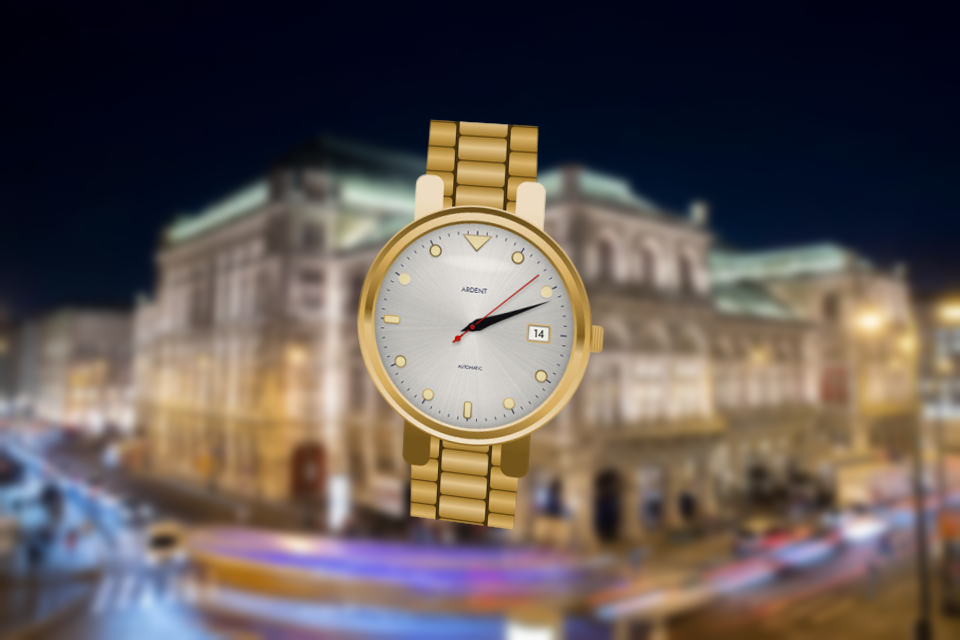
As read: 2h11m08s
